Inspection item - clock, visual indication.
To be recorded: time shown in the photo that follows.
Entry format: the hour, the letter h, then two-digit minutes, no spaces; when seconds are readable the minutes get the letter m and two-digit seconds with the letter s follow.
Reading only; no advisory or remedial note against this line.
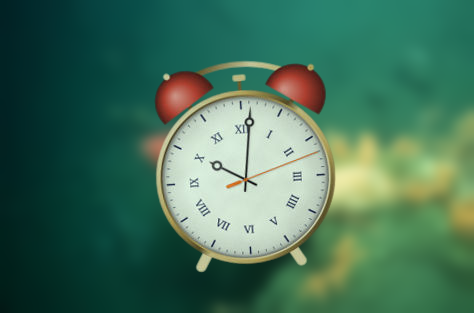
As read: 10h01m12s
